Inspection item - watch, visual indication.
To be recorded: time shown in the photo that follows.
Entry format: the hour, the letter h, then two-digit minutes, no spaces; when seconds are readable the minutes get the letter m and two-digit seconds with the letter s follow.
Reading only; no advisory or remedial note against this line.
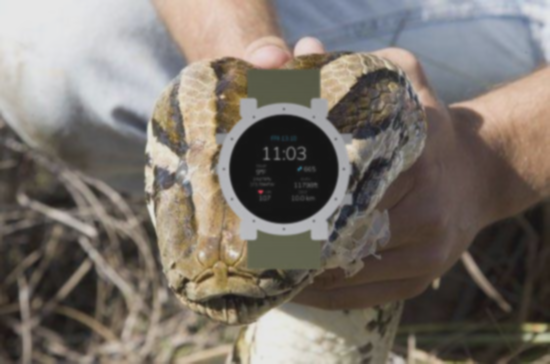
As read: 11h03
